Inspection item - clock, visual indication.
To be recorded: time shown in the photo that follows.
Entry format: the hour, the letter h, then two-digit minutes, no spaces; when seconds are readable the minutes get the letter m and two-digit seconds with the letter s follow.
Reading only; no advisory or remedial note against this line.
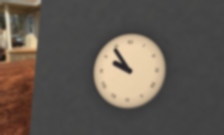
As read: 9h54
